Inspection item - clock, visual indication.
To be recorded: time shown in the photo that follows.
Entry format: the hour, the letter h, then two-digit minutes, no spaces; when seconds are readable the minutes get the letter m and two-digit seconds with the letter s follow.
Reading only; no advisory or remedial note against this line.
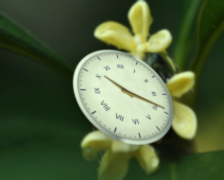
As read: 10h19
